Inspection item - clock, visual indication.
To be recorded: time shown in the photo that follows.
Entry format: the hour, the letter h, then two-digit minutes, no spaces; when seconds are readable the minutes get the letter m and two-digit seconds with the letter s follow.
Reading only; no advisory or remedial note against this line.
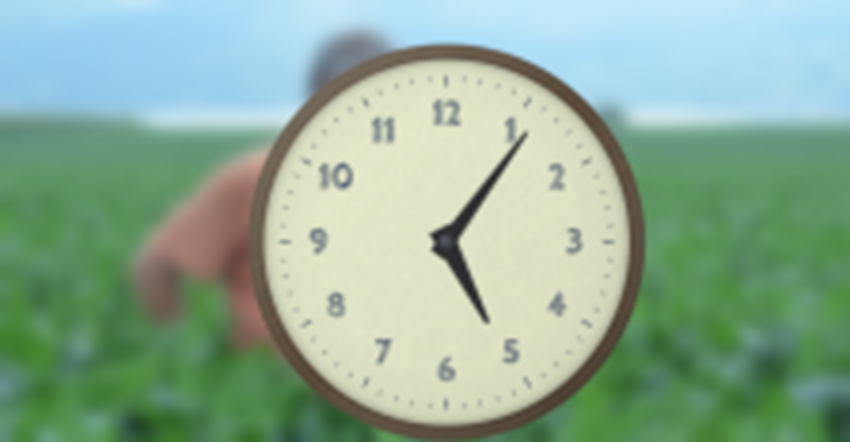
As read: 5h06
